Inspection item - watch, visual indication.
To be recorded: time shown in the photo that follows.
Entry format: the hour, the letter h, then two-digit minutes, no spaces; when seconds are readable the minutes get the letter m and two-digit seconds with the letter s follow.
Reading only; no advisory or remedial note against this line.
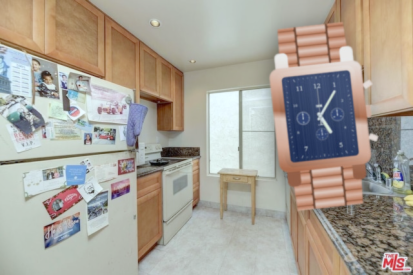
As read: 5h06
